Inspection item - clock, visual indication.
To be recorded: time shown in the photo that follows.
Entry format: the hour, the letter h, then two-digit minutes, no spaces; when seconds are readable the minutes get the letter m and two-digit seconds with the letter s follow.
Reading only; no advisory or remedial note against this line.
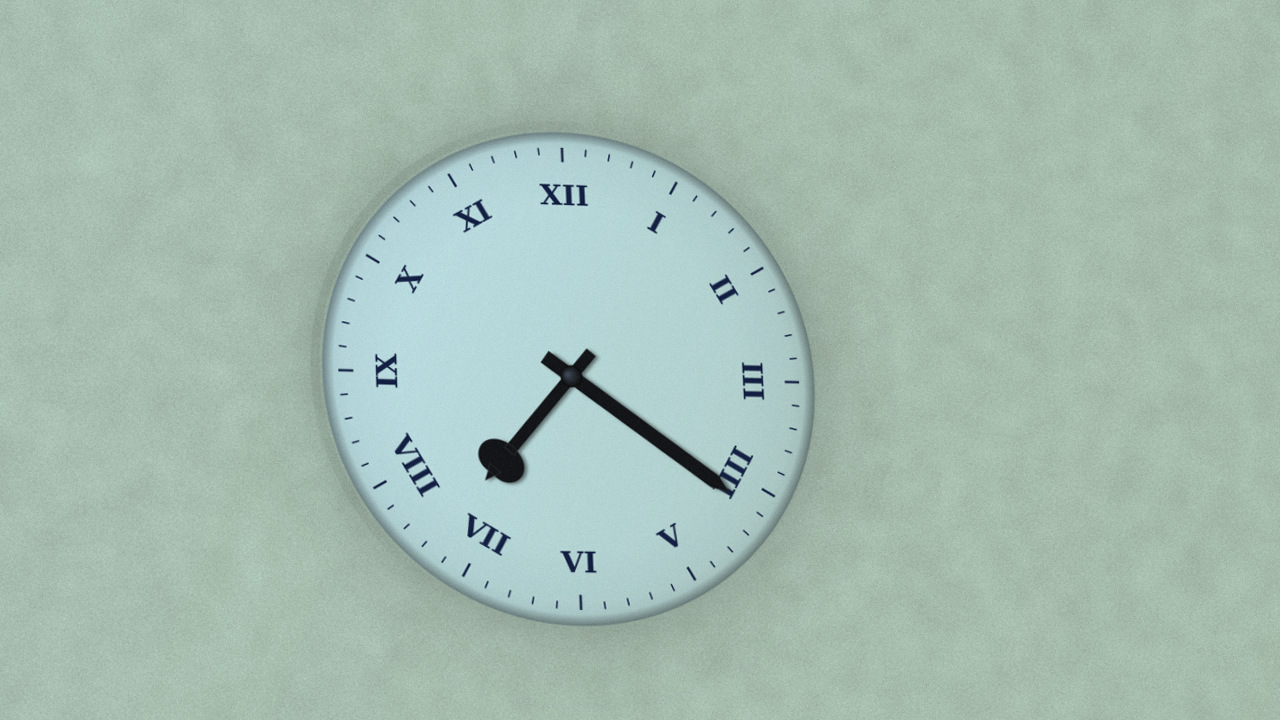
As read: 7h21
